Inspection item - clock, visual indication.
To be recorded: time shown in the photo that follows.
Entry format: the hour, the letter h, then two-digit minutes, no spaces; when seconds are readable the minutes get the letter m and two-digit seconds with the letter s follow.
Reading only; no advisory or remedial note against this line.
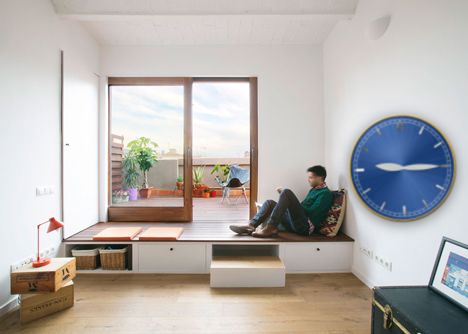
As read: 9h15
